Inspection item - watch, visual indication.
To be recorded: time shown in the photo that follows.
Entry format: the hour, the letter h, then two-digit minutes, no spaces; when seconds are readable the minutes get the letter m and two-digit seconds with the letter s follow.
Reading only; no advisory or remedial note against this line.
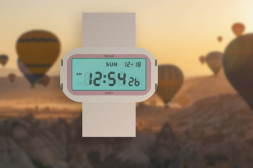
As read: 12h54m26s
